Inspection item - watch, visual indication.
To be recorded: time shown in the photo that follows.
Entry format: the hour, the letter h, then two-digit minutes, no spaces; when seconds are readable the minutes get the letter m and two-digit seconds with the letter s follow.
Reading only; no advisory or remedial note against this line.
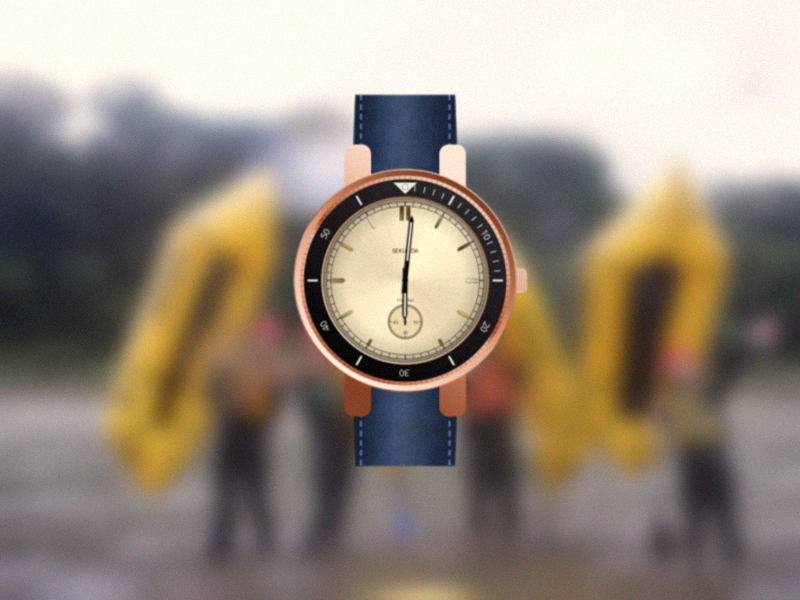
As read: 6h01
